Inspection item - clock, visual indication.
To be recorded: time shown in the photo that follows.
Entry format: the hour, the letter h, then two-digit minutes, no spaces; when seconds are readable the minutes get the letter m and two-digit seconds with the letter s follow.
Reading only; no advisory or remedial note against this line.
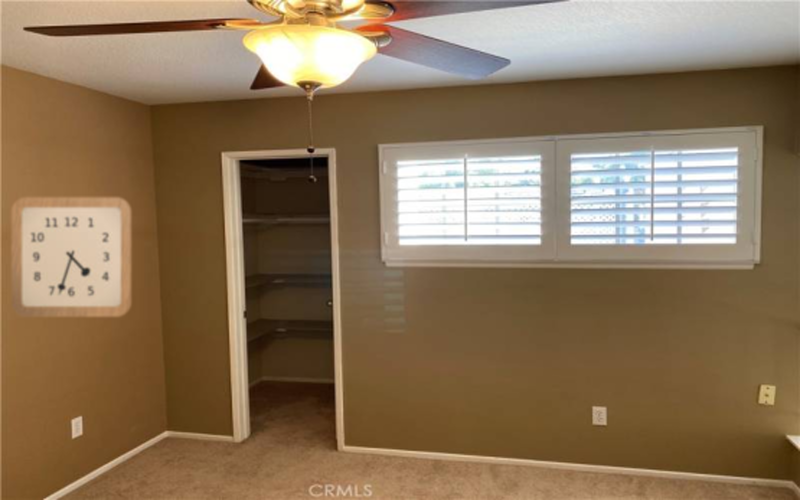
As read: 4h33
